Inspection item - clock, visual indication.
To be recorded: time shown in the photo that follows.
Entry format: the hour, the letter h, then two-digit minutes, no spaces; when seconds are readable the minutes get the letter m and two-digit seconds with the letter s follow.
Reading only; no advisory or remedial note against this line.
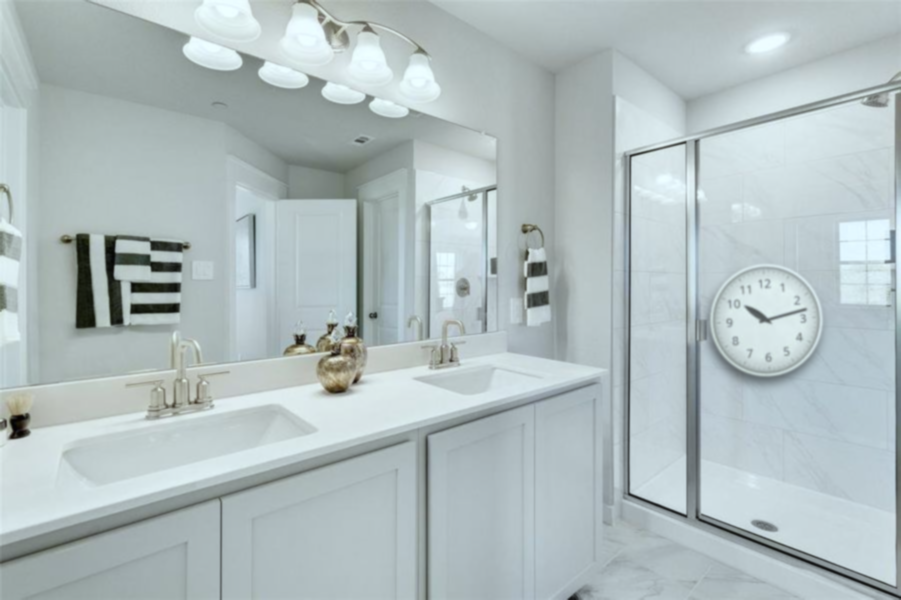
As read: 10h13
